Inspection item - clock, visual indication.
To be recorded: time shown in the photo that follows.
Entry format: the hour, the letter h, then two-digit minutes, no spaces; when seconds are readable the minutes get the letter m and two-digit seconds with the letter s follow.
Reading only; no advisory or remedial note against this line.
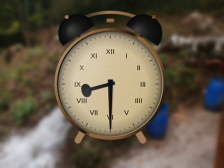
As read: 8h30
